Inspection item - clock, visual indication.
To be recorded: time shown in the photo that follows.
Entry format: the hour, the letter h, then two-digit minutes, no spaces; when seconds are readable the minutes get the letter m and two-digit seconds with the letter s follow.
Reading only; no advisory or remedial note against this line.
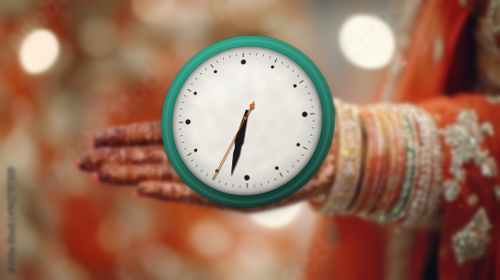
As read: 6h32m35s
